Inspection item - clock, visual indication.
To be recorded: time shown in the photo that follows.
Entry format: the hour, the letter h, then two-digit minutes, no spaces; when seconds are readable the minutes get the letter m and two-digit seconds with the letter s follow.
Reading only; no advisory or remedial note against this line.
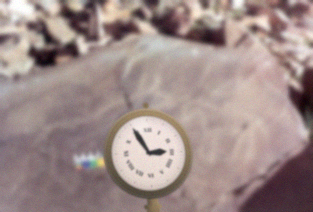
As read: 2h55
